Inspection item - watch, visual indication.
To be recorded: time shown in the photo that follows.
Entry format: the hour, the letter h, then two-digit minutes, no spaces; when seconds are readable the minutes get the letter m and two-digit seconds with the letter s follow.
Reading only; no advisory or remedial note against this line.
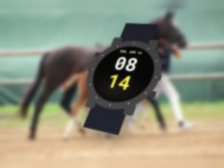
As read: 8h14
